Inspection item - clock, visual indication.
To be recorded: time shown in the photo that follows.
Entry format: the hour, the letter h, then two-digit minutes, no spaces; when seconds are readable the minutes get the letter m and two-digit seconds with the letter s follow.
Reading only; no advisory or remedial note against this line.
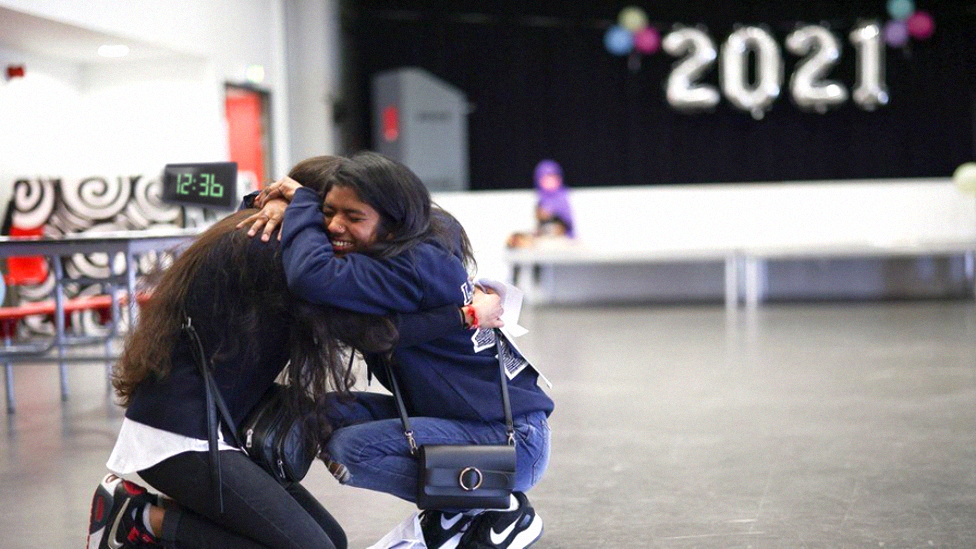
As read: 12h36
